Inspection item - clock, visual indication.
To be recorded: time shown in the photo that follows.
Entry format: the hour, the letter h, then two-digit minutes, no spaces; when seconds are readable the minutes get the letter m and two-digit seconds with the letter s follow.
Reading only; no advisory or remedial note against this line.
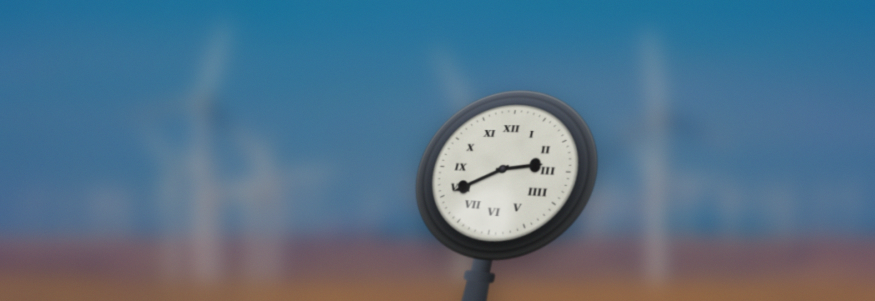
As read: 2h40
